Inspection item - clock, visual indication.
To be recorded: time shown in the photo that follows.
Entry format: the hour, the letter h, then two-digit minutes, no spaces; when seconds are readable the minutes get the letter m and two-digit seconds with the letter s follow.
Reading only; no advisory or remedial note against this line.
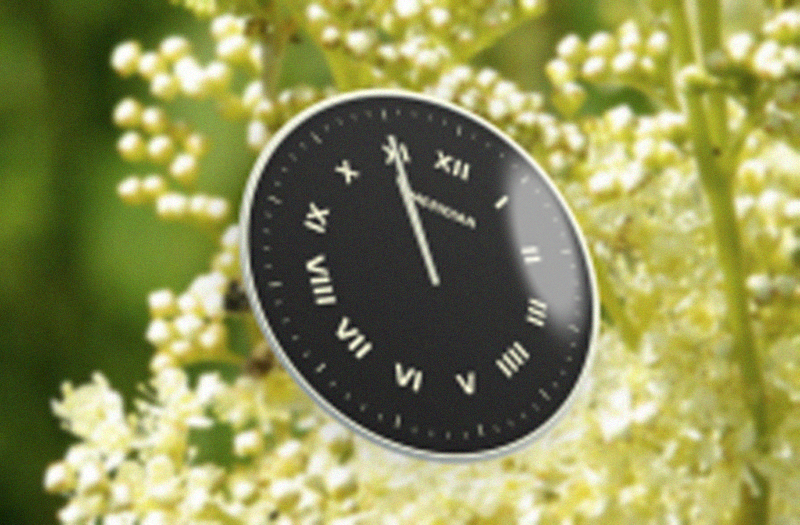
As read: 10h55
